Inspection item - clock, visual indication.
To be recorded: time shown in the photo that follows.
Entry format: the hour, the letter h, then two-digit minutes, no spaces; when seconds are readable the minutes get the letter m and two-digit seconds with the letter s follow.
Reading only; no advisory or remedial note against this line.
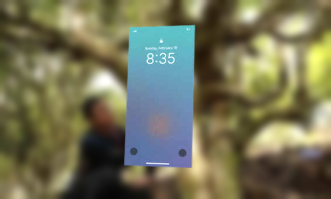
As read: 8h35
